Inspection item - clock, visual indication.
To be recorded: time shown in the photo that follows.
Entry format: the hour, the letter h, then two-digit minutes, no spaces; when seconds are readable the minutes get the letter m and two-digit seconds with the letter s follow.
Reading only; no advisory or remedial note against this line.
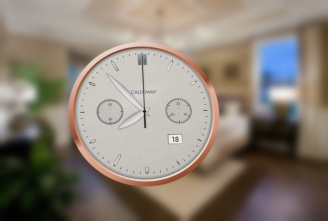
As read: 7h53
